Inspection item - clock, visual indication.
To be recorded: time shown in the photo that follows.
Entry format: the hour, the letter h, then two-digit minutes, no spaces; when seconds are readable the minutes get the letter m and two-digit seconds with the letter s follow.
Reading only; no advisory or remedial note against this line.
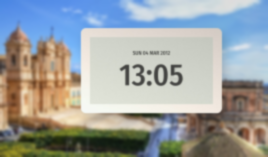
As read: 13h05
